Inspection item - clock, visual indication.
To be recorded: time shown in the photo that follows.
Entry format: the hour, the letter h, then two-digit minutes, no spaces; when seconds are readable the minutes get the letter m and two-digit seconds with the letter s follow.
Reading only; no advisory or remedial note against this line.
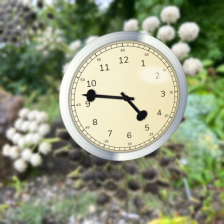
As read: 4h47
